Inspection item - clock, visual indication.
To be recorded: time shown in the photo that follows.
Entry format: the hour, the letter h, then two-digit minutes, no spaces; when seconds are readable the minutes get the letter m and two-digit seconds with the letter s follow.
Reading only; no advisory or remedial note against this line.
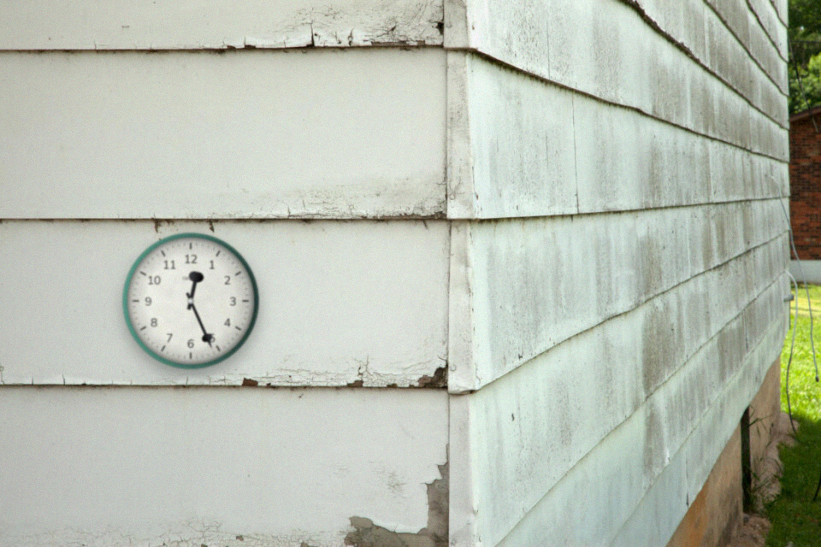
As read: 12h26
